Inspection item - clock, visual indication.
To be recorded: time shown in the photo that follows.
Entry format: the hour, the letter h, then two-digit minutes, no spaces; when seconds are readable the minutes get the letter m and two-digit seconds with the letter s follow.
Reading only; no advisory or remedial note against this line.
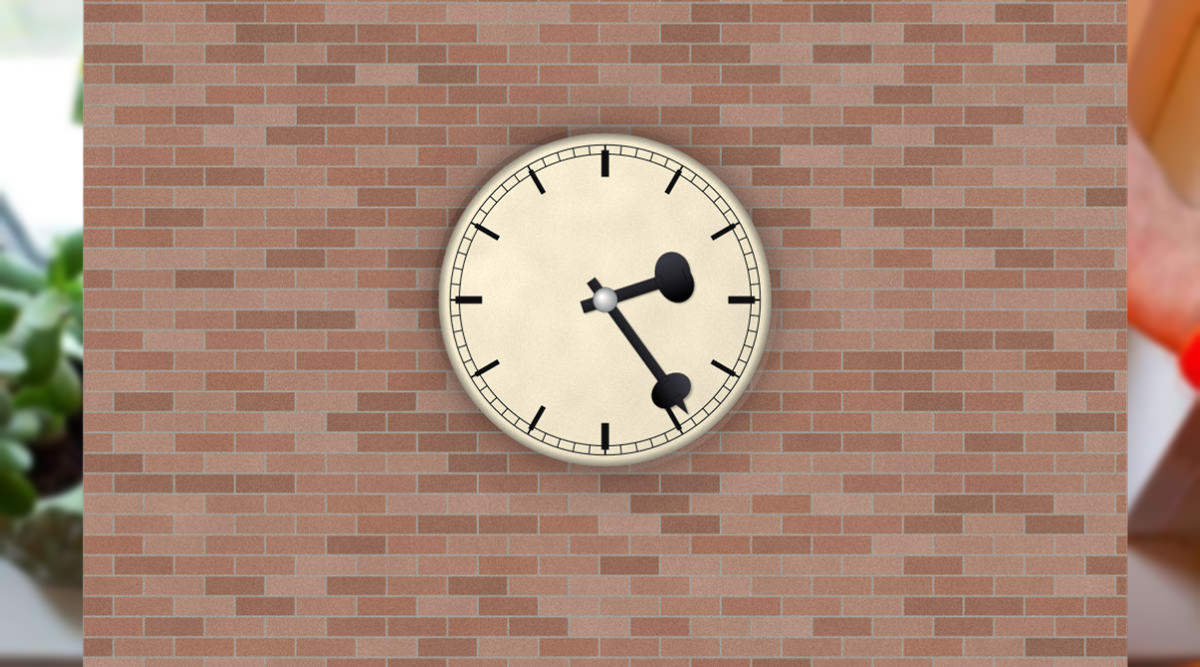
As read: 2h24
